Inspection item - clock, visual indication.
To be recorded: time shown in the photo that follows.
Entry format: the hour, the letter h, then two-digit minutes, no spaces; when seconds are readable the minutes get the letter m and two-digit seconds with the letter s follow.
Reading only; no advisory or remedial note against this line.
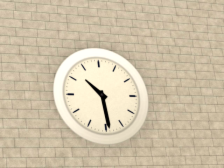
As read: 10h29
